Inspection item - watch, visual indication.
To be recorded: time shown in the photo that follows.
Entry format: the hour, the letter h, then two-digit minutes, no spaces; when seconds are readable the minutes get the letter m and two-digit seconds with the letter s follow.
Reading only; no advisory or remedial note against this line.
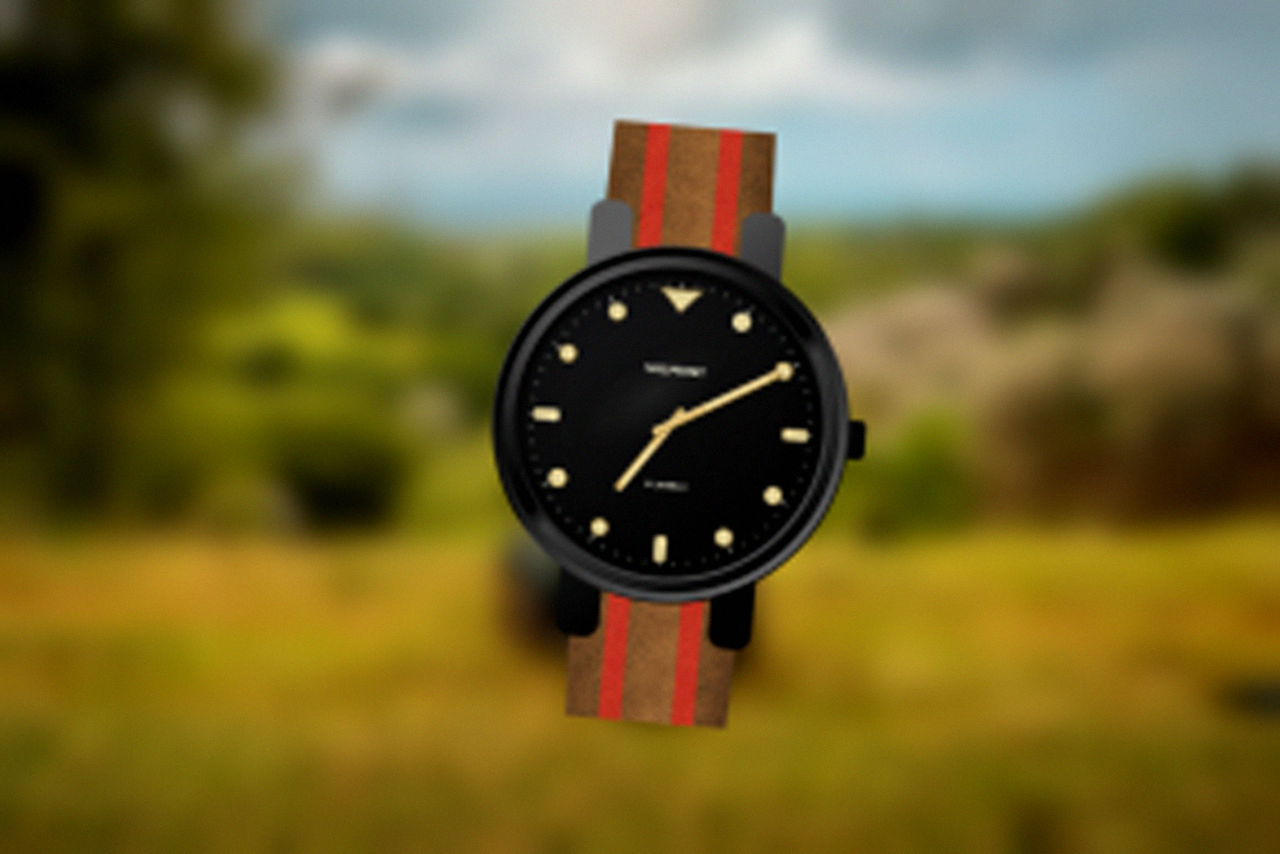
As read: 7h10
